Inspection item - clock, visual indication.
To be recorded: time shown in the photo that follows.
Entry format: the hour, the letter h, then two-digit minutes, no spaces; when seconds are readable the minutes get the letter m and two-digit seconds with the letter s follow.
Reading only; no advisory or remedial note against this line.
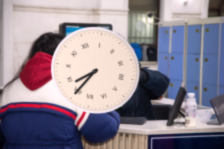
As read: 8h40
